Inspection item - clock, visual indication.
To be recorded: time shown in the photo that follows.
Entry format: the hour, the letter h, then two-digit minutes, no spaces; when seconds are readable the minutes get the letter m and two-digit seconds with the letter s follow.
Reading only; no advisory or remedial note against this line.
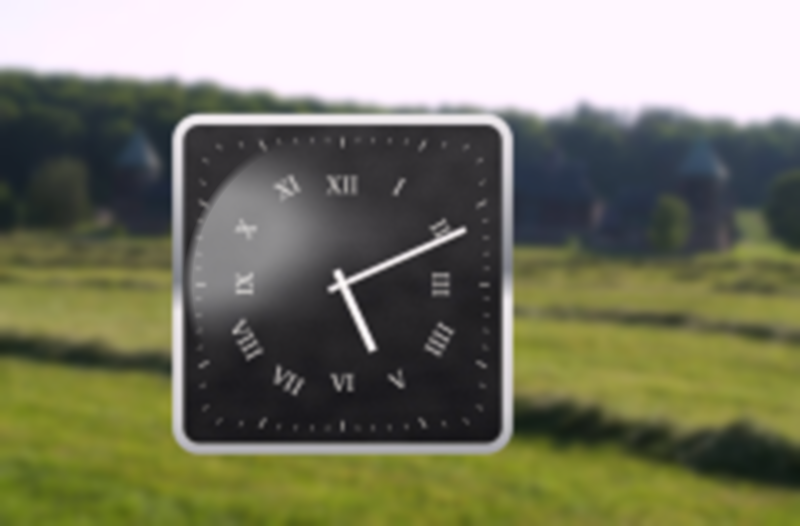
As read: 5h11
